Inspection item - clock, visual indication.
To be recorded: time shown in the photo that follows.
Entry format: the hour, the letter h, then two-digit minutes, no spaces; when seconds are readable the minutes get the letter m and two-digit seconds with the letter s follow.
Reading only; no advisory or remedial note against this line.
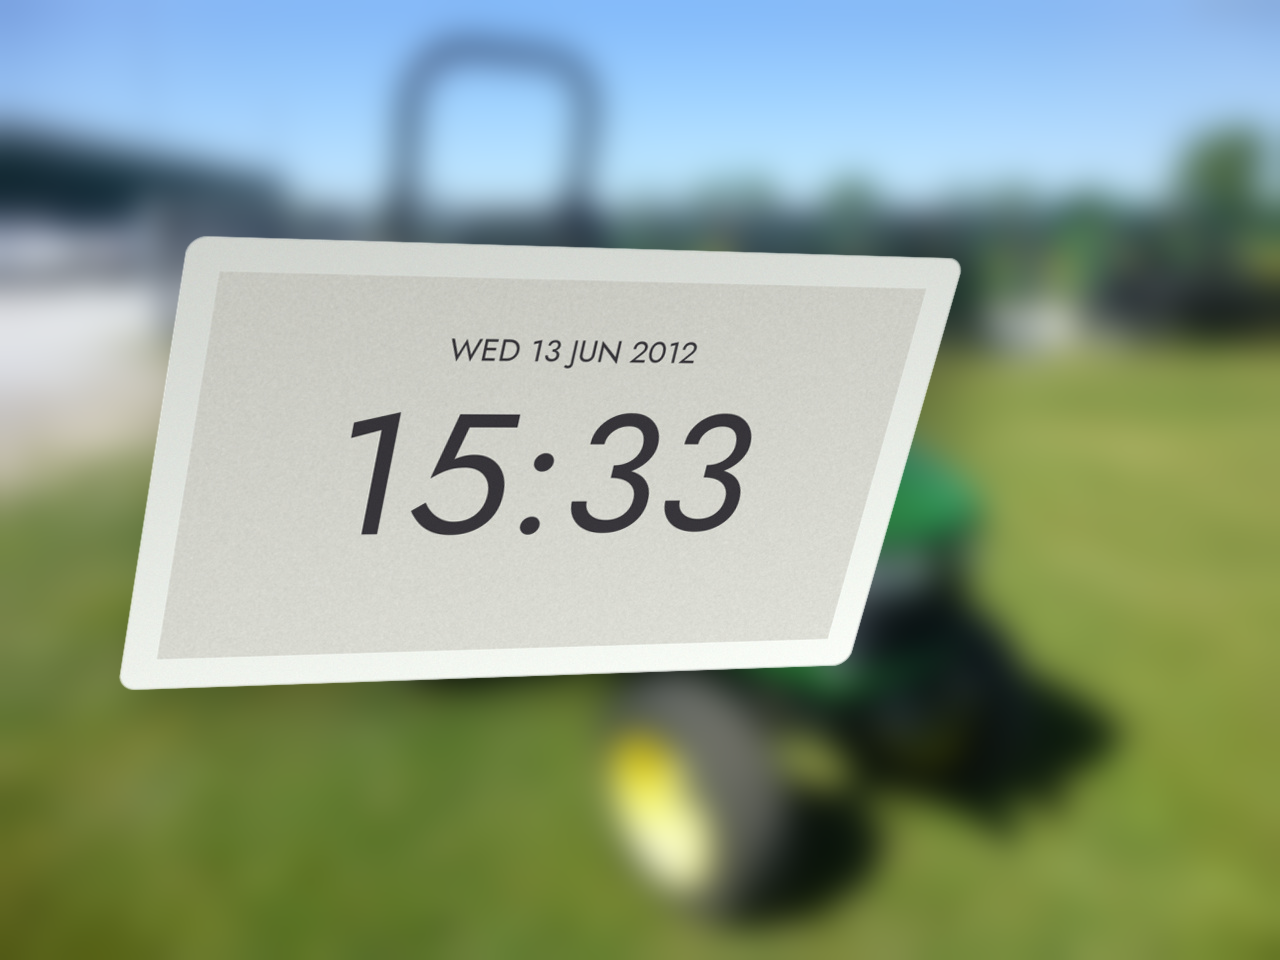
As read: 15h33
